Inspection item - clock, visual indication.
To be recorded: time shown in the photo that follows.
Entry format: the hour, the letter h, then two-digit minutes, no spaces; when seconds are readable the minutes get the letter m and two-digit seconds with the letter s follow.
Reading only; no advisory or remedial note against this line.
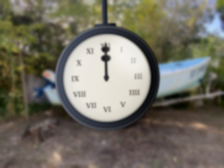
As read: 12h00
